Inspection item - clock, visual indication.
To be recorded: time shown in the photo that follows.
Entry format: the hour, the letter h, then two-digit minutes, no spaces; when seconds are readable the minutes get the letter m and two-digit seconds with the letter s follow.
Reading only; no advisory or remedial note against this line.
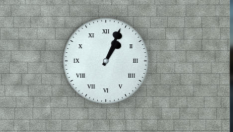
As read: 1h04
